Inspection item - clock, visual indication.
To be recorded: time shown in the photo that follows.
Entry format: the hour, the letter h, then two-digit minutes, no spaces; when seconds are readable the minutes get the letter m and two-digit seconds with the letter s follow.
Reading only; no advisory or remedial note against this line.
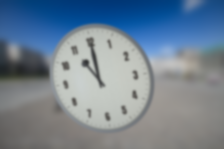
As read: 11h00
